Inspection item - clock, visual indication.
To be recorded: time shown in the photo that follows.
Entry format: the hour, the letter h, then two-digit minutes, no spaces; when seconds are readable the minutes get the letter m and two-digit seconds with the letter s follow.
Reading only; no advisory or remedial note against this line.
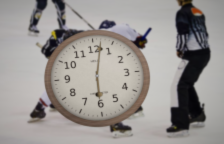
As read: 6h02
